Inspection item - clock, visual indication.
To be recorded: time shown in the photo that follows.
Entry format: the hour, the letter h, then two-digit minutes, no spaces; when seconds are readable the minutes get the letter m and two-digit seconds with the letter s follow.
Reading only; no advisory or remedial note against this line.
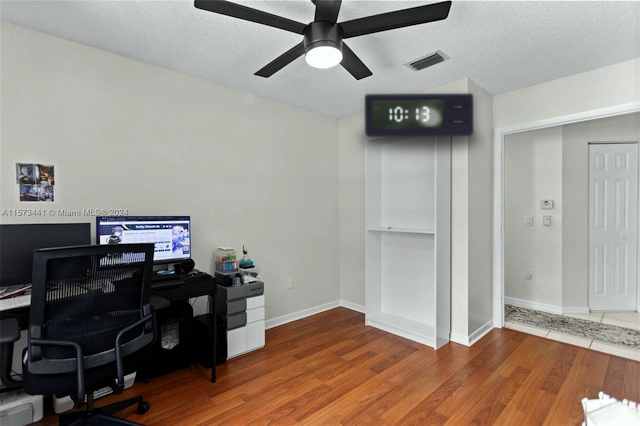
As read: 10h13
